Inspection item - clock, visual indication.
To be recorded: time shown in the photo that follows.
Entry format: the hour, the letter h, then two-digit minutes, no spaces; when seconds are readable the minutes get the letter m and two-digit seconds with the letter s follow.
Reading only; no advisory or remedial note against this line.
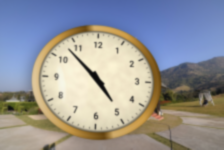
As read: 4h53
